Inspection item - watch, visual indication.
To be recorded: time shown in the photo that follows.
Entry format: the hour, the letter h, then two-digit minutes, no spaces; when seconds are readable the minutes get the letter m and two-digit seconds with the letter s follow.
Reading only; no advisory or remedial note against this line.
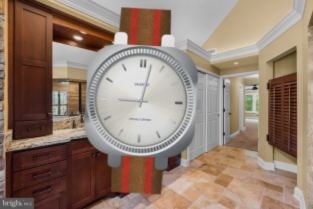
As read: 9h02
